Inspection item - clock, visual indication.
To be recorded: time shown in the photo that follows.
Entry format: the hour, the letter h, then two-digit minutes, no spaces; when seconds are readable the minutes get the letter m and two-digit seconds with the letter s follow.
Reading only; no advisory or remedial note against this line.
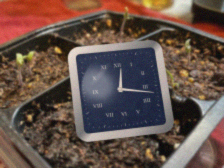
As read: 12h17
